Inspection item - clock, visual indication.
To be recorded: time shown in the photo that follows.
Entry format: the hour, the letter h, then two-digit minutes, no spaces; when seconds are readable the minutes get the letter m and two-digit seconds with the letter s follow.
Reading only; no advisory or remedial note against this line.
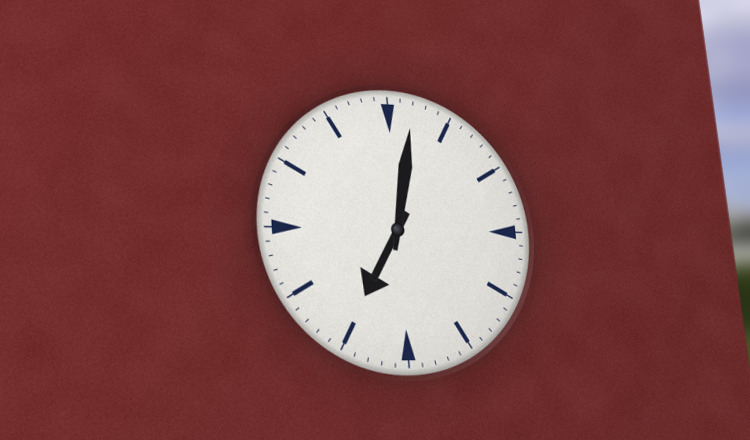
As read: 7h02
